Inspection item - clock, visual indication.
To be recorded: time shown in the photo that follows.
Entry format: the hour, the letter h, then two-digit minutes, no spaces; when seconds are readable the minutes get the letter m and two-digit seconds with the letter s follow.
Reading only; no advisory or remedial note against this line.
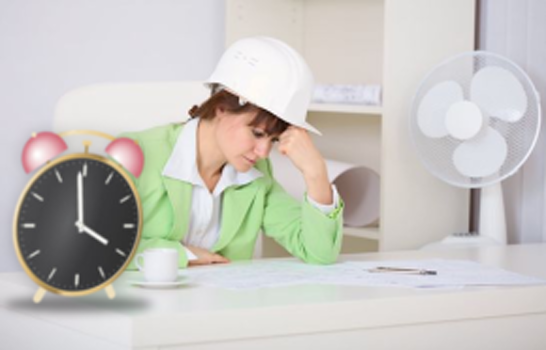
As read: 3h59
